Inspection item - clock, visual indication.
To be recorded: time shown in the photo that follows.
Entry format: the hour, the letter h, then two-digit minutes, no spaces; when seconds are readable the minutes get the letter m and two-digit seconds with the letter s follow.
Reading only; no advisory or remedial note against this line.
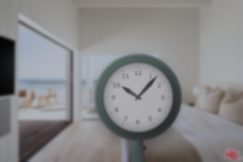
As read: 10h07
